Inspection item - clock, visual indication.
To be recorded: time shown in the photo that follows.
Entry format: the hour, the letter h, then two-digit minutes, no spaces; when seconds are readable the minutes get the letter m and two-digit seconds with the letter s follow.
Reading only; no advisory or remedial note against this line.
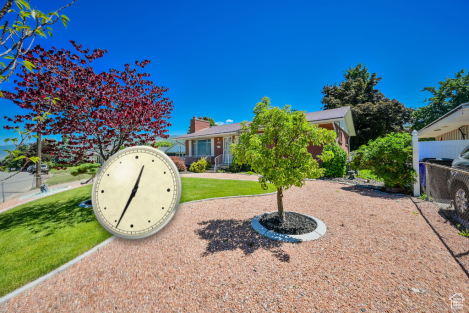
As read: 12h34
